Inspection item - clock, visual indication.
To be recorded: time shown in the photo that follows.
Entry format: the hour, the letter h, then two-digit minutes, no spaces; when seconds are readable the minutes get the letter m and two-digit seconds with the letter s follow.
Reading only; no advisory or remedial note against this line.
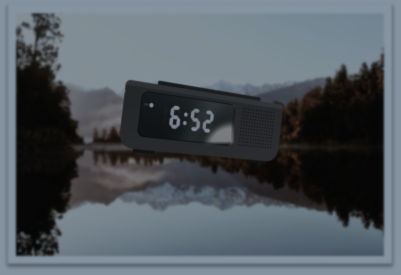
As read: 6h52
